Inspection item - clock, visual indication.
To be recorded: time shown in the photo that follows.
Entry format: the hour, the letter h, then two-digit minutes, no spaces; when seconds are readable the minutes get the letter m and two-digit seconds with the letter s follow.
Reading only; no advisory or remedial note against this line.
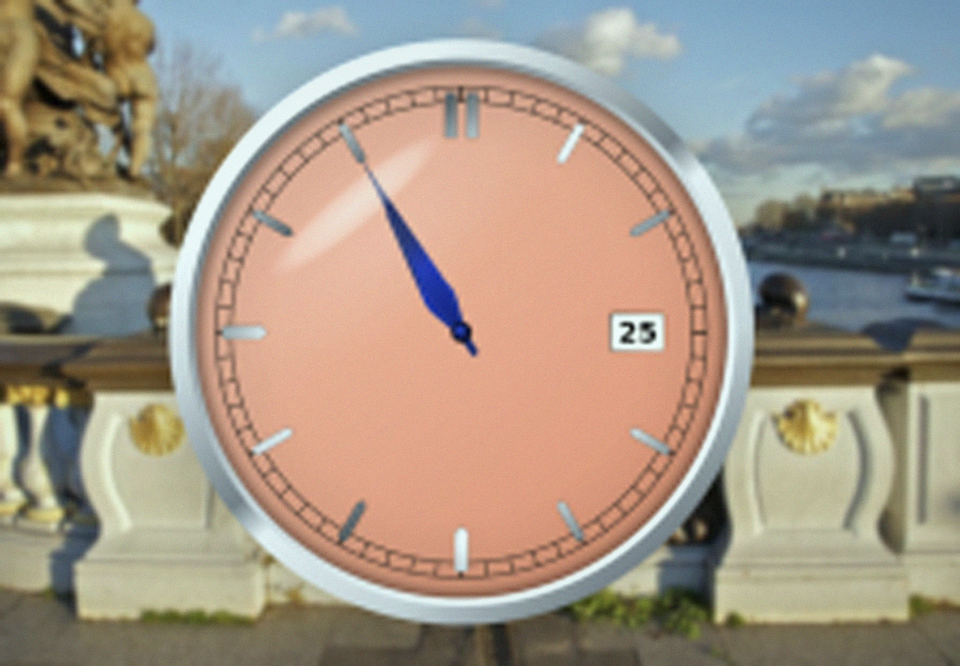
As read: 10h55
